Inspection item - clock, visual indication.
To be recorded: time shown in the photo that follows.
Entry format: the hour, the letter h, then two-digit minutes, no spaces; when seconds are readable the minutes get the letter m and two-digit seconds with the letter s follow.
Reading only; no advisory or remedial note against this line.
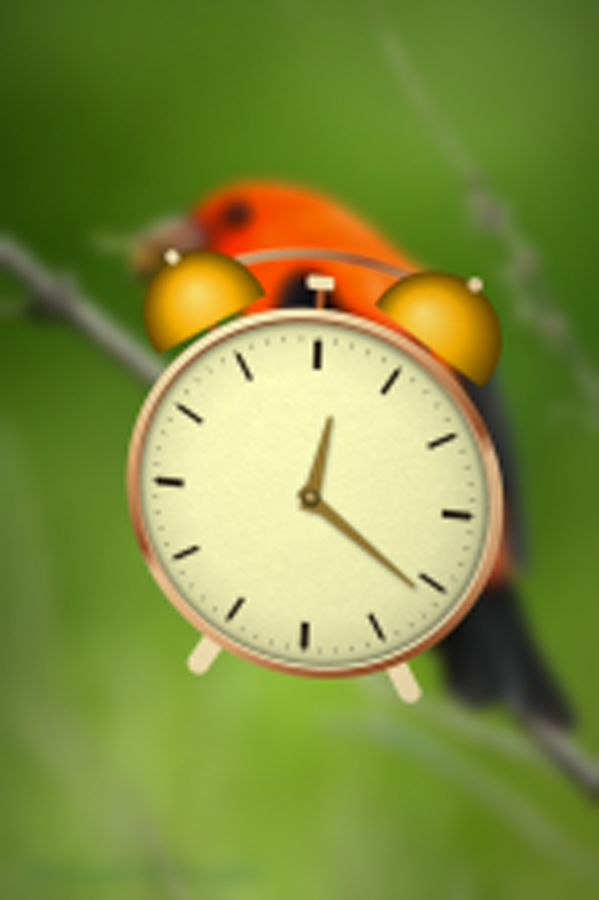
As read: 12h21
